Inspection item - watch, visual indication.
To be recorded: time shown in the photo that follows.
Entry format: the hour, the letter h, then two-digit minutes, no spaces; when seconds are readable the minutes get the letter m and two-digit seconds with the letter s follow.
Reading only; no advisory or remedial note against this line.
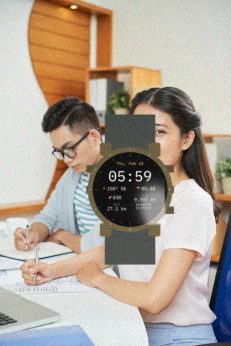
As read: 5h59
